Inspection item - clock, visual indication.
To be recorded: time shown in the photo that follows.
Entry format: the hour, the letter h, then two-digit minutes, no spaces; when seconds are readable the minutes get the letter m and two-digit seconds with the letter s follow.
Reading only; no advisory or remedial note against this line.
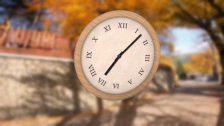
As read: 7h07
